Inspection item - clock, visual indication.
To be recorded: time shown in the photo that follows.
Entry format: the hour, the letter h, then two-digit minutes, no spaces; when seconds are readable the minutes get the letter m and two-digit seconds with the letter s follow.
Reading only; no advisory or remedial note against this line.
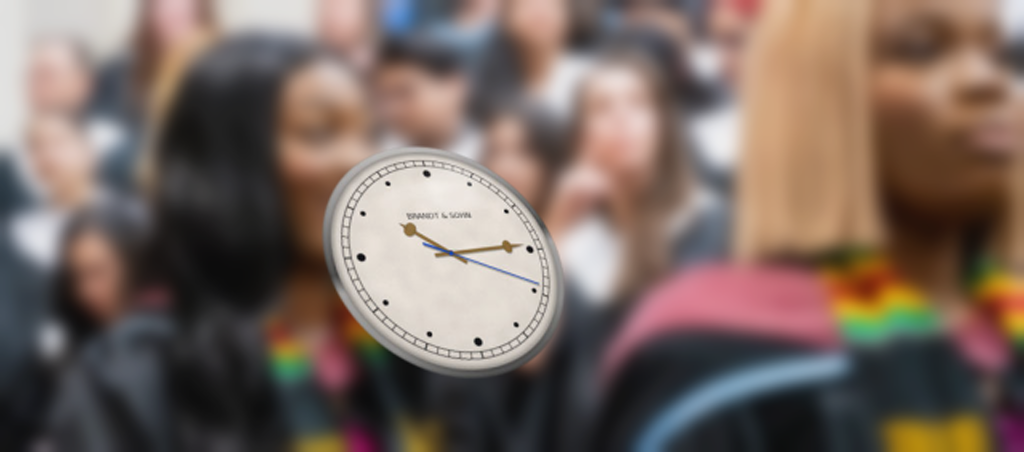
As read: 10h14m19s
